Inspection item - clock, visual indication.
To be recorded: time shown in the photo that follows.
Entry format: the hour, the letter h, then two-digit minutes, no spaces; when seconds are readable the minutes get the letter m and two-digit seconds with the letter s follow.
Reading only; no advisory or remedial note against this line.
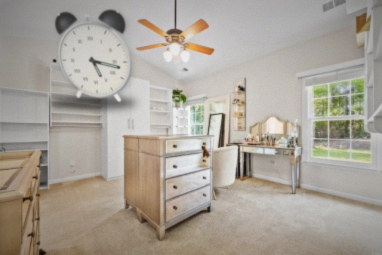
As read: 5h17
